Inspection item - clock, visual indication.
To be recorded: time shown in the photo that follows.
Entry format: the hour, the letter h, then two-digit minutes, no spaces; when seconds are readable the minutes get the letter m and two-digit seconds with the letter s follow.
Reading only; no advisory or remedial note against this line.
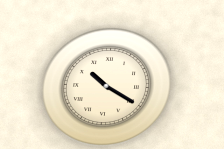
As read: 10h20
